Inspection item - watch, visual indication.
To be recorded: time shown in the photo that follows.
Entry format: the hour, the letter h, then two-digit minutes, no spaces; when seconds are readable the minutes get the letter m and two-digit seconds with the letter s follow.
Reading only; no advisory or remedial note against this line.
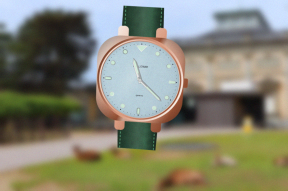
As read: 11h22
